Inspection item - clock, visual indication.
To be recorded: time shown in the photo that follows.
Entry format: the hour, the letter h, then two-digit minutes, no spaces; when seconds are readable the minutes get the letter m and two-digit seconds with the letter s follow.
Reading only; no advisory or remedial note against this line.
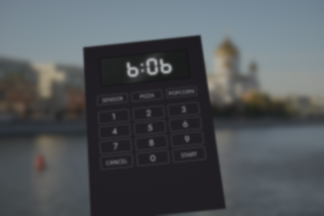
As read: 6h06
